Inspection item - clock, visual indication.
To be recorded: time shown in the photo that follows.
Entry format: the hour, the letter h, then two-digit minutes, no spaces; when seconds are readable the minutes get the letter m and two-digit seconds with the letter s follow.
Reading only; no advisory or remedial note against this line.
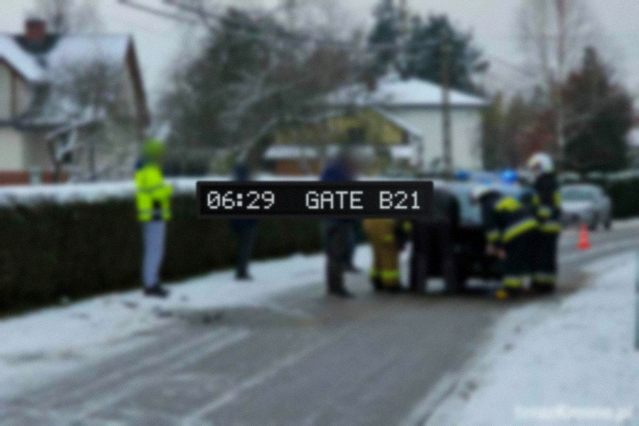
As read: 6h29
